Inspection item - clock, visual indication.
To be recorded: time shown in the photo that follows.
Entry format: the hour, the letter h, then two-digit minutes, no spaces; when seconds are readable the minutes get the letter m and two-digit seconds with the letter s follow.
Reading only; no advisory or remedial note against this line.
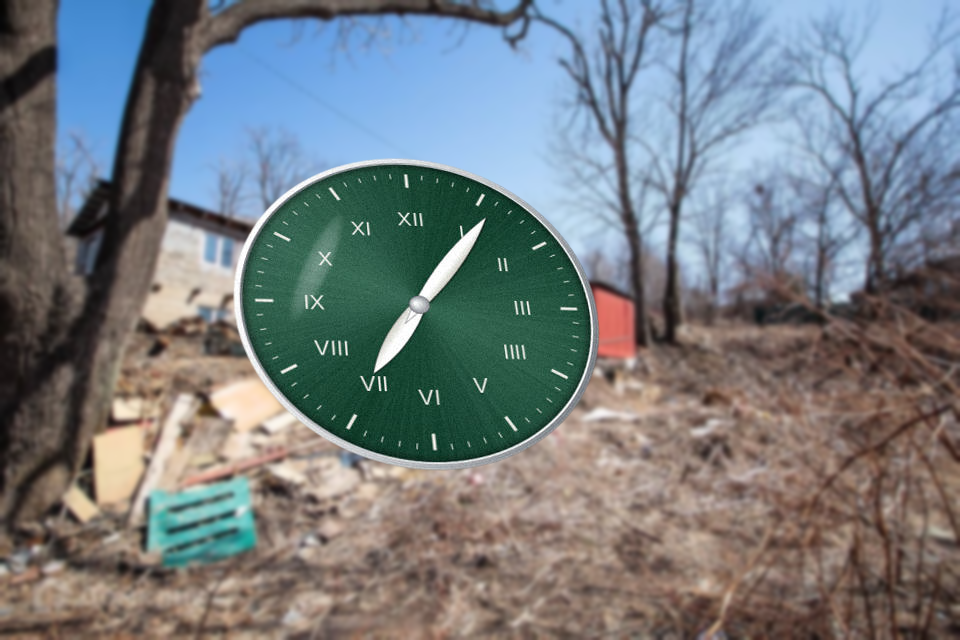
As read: 7h06
